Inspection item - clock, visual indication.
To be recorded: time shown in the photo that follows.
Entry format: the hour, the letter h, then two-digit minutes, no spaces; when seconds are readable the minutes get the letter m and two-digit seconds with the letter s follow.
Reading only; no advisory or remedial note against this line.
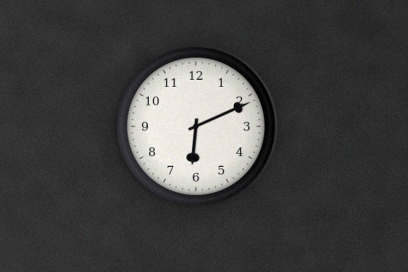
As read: 6h11
